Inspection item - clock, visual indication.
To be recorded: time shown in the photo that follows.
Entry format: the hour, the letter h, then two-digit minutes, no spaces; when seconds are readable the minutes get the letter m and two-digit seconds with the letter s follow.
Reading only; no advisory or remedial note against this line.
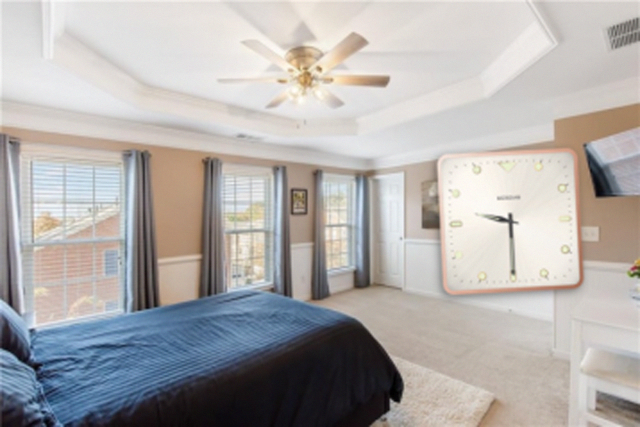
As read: 9h30
